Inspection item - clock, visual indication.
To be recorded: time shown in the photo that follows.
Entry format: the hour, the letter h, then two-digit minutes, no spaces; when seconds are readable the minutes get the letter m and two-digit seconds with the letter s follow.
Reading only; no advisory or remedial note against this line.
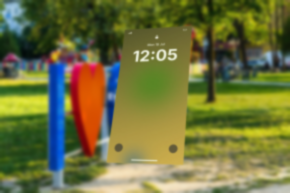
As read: 12h05
